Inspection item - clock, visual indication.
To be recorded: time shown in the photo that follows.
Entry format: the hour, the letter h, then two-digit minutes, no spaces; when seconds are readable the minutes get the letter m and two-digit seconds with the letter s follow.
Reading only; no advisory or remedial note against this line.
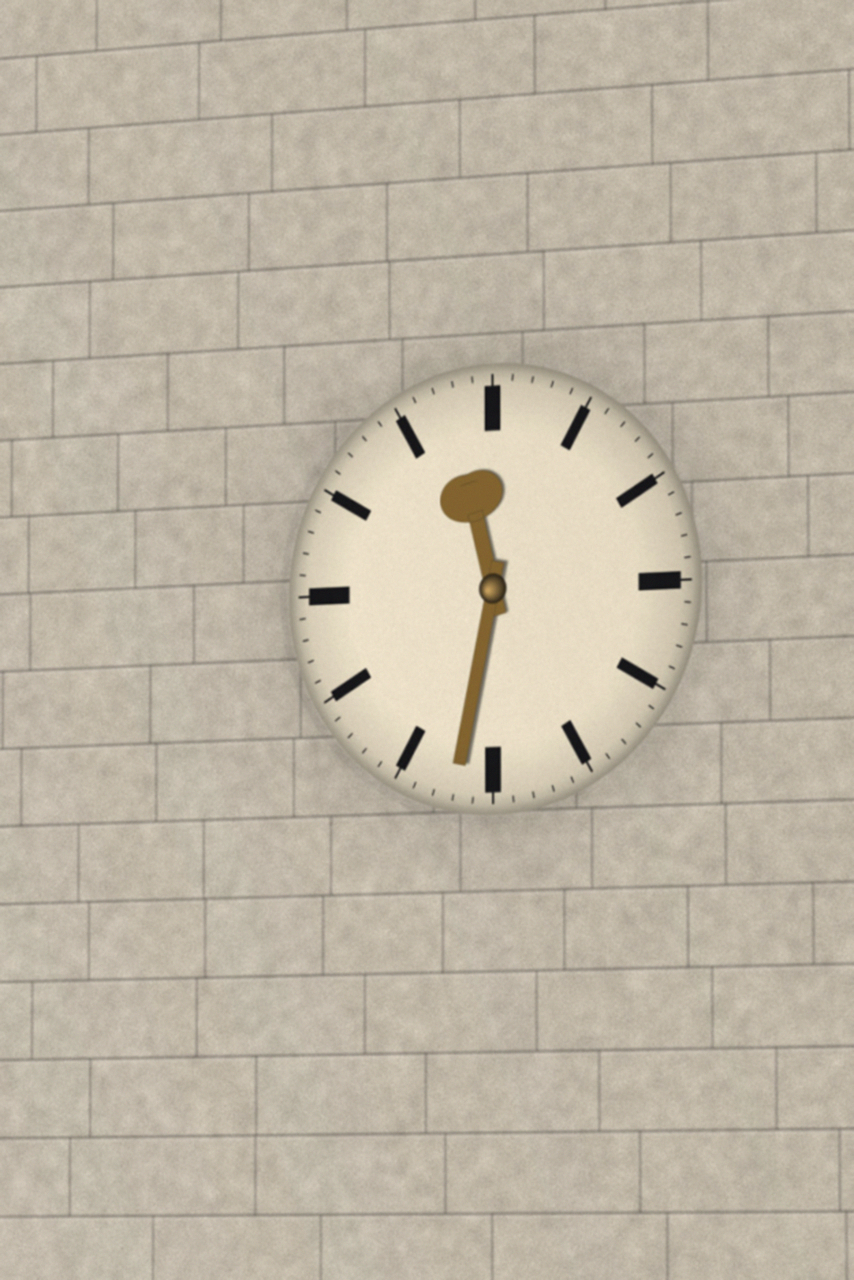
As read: 11h32
